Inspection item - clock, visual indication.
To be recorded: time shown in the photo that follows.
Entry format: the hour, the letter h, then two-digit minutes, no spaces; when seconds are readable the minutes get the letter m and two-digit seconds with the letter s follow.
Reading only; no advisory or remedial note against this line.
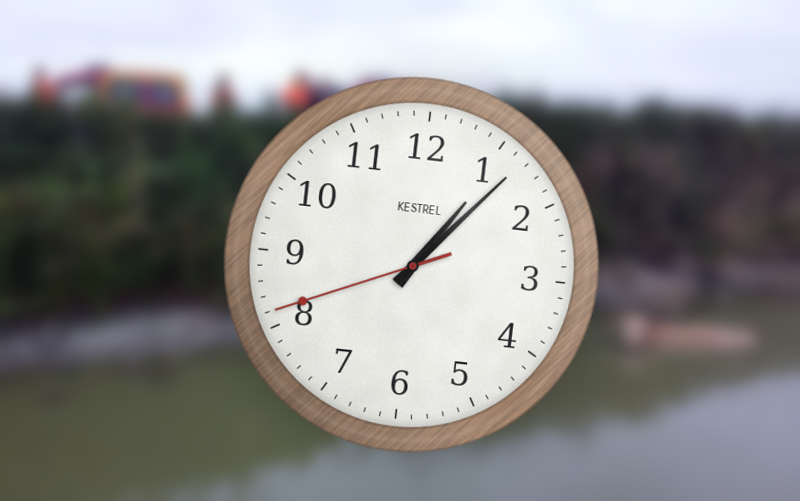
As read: 1h06m41s
